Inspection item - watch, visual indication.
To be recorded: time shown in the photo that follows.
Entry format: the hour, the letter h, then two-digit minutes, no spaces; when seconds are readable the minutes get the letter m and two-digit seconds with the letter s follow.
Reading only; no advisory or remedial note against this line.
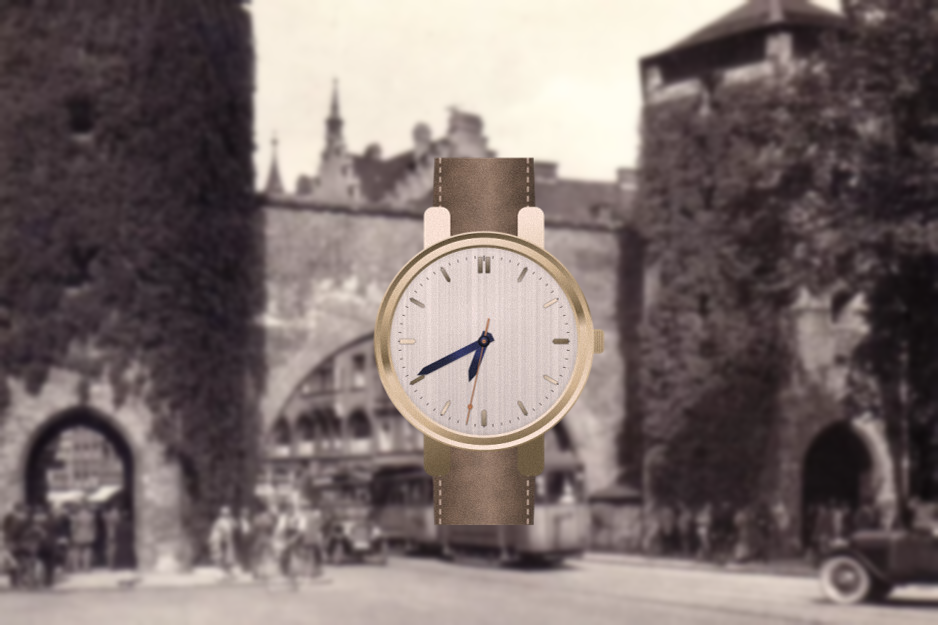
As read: 6h40m32s
